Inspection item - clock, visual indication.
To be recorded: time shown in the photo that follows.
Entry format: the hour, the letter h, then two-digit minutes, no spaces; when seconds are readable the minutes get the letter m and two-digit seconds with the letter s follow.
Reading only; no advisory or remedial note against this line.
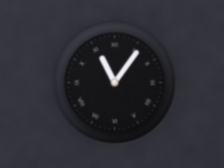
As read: 11h06
